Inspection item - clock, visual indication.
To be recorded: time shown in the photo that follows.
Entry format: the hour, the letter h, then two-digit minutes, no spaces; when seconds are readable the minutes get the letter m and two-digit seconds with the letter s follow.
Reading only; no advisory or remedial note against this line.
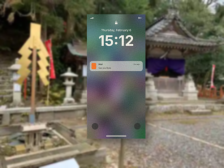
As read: 15h12
